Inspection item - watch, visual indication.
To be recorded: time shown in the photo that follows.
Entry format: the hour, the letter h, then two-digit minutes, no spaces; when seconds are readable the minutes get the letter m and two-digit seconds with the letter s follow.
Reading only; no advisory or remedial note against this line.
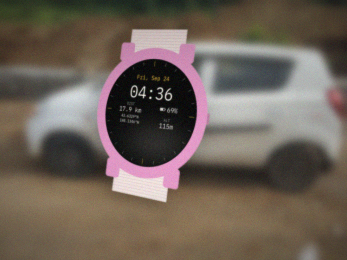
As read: 4h36
